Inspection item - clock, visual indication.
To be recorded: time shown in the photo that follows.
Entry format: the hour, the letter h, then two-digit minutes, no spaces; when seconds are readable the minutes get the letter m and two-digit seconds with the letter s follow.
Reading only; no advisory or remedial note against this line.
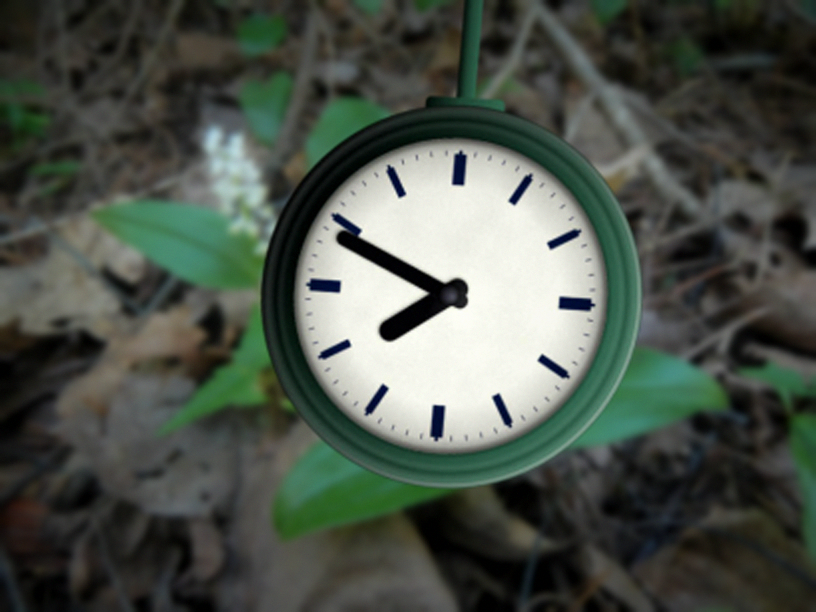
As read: 7h49
